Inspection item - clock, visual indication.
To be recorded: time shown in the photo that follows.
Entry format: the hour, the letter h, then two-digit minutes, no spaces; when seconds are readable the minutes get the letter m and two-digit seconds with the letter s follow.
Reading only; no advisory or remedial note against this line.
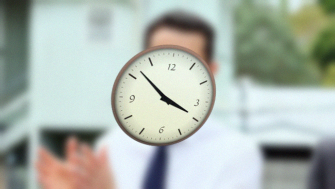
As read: 3h52
